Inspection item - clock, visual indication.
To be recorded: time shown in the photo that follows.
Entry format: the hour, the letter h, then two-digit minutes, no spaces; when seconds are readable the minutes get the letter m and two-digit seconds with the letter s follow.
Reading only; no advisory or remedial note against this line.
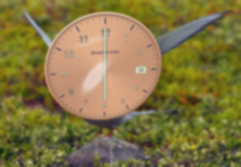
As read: 6h00
